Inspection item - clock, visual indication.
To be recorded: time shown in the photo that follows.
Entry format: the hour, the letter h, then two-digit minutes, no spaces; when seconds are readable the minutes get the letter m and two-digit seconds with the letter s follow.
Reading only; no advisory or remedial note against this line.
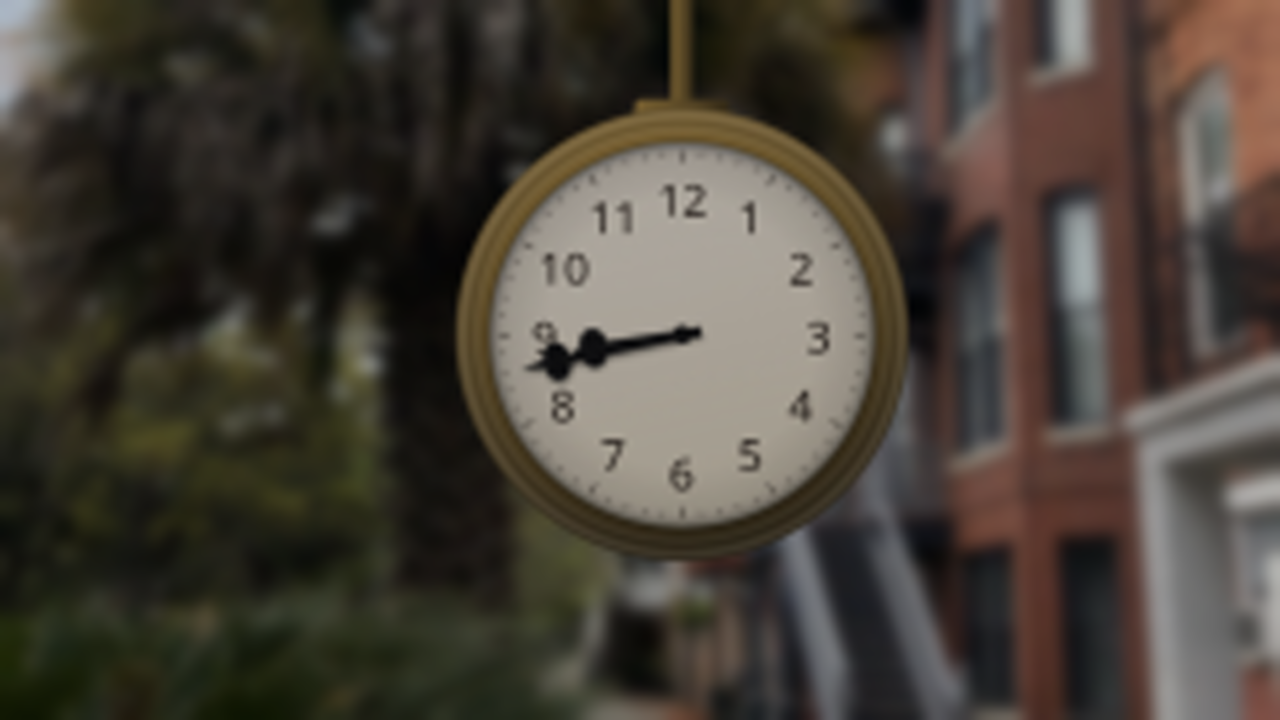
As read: 8h43
